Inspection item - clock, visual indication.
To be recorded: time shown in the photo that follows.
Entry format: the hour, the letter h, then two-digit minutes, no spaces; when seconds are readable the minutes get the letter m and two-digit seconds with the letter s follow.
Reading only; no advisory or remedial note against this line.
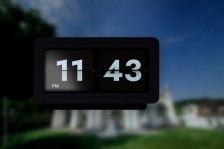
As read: 11h43
